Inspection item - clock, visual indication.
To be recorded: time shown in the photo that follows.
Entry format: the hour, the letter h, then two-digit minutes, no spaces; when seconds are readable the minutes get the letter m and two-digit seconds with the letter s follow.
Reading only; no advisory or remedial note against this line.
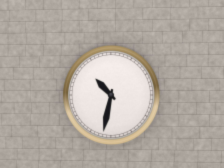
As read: 10h32
